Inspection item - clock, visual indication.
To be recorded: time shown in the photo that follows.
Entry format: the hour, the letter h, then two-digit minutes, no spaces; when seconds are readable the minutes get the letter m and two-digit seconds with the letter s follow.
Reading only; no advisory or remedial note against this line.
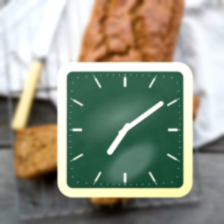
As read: 7h09
